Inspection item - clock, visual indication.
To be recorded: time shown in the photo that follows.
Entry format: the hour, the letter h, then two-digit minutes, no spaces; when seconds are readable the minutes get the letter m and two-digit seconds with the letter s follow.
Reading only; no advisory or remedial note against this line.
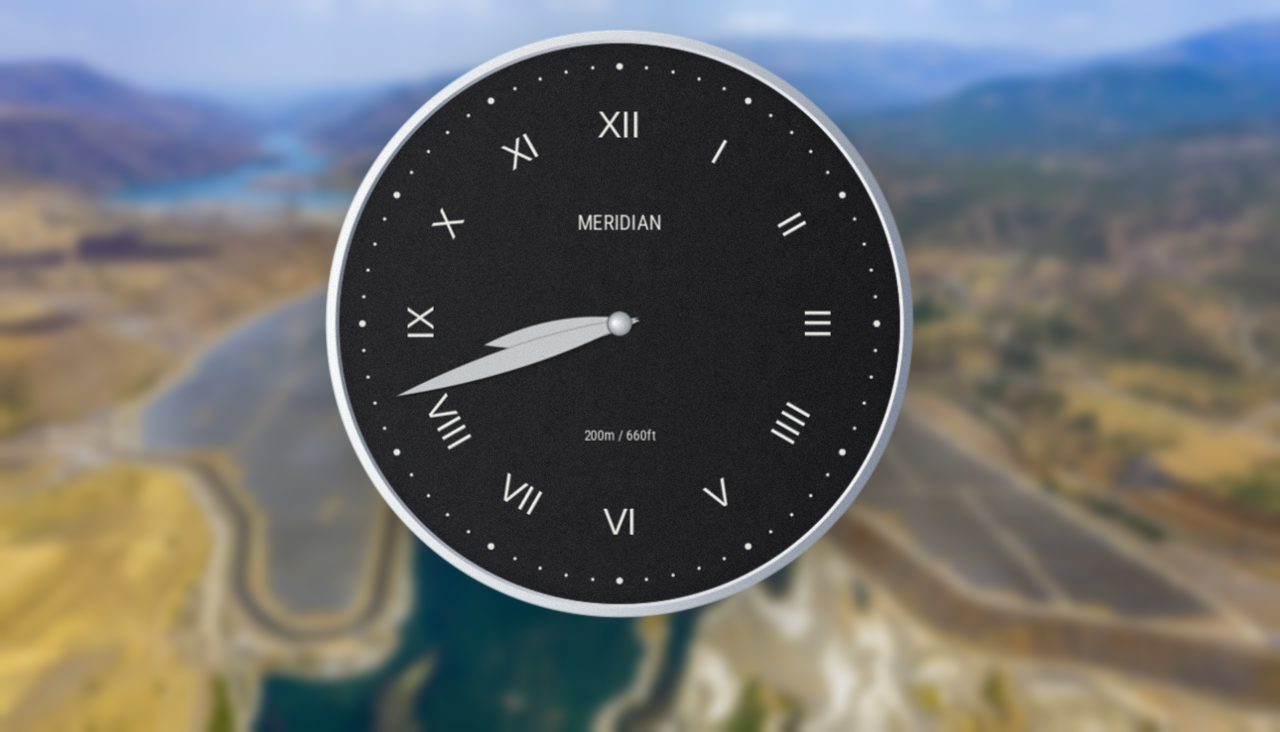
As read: 8h42
